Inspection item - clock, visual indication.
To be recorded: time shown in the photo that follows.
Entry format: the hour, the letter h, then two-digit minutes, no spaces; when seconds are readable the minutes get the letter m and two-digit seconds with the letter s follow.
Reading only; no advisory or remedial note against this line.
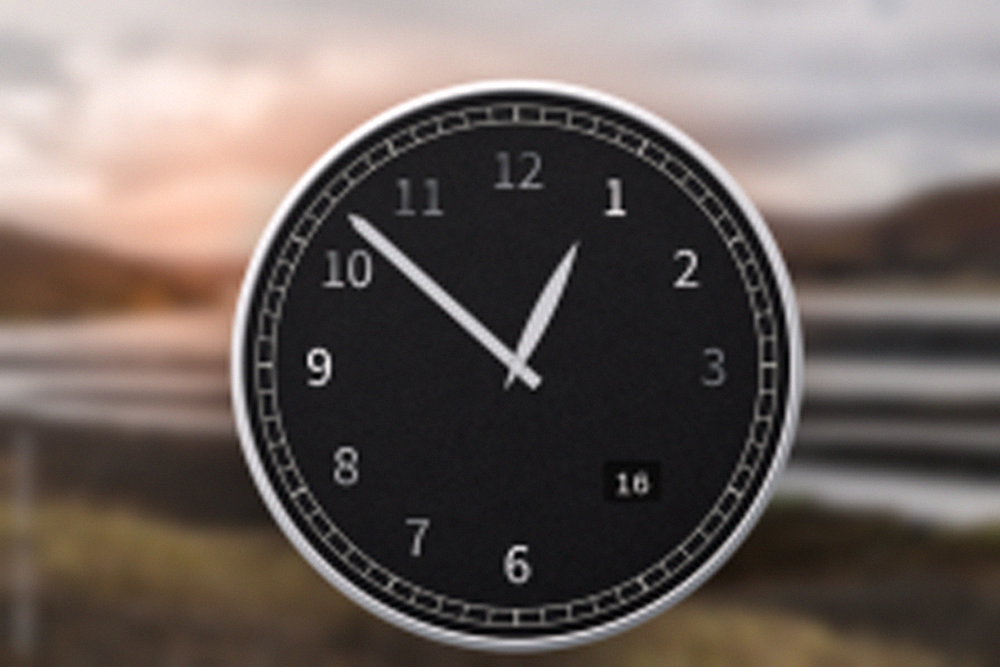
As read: 12h52
